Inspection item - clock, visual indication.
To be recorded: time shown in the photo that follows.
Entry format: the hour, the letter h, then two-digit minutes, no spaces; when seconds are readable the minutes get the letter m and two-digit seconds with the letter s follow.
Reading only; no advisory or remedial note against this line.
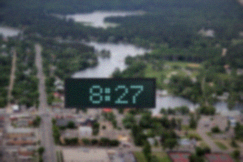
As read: 8h27
